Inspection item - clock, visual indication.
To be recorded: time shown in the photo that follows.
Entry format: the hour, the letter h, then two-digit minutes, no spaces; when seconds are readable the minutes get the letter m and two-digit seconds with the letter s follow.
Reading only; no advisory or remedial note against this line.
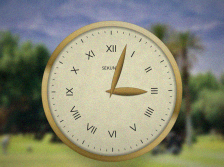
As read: 3h03
